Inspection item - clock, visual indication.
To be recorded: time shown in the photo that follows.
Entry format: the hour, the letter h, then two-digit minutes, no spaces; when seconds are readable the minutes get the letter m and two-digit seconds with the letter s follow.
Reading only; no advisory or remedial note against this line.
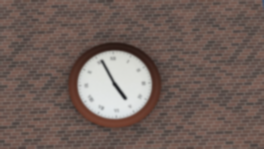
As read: 4h56
